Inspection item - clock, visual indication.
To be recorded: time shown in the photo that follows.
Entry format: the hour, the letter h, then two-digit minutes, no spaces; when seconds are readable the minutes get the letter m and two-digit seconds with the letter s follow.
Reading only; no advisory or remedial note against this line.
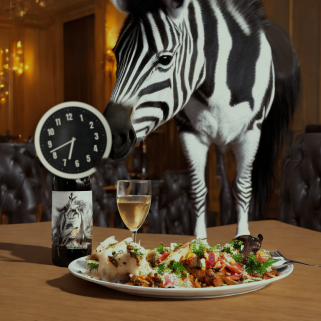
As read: 6h42
